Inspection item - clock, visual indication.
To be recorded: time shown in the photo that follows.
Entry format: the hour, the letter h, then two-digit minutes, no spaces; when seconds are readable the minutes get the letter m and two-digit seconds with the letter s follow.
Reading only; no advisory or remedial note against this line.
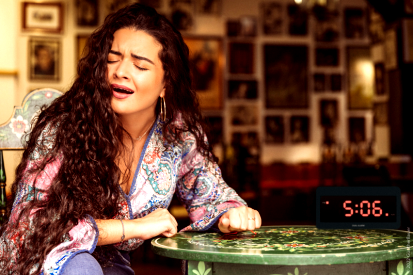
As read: 5h06
